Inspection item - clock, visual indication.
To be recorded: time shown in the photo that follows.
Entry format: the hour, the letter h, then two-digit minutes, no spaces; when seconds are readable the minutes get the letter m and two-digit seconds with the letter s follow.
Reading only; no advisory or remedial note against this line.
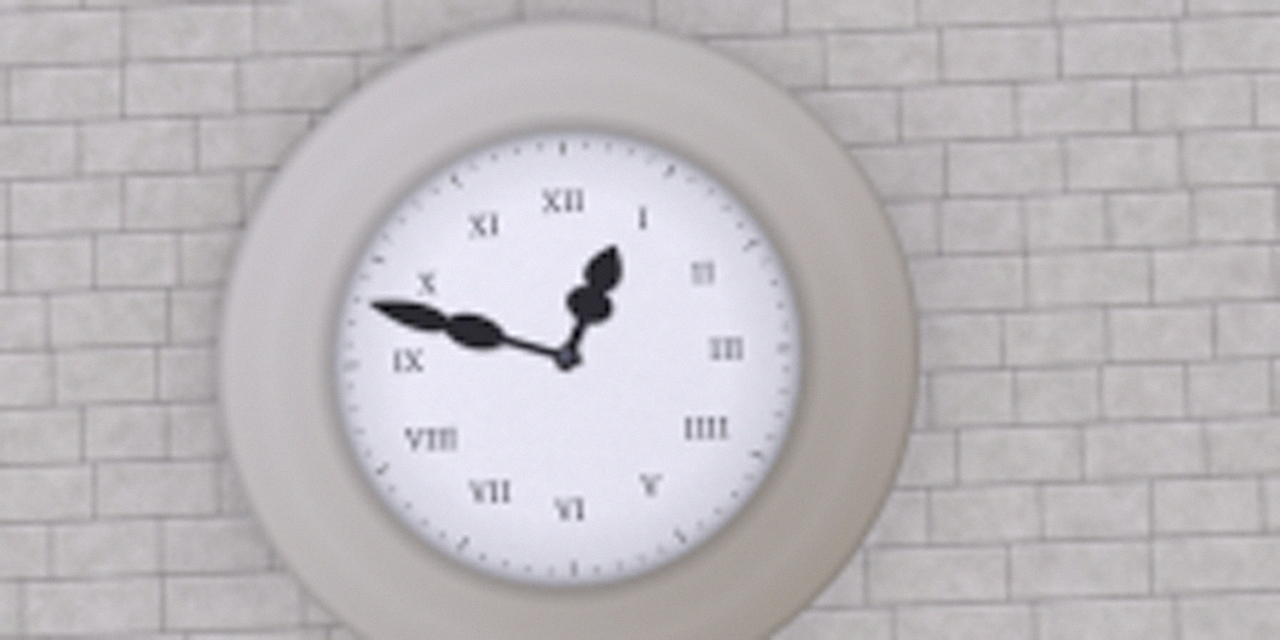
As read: 12h48
